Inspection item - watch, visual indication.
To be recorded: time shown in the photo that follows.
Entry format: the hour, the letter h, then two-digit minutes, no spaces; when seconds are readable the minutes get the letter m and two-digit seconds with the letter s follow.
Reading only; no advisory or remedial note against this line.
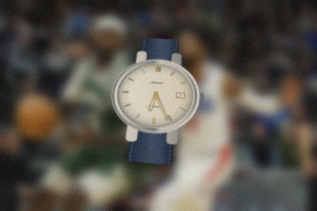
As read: 6h26
